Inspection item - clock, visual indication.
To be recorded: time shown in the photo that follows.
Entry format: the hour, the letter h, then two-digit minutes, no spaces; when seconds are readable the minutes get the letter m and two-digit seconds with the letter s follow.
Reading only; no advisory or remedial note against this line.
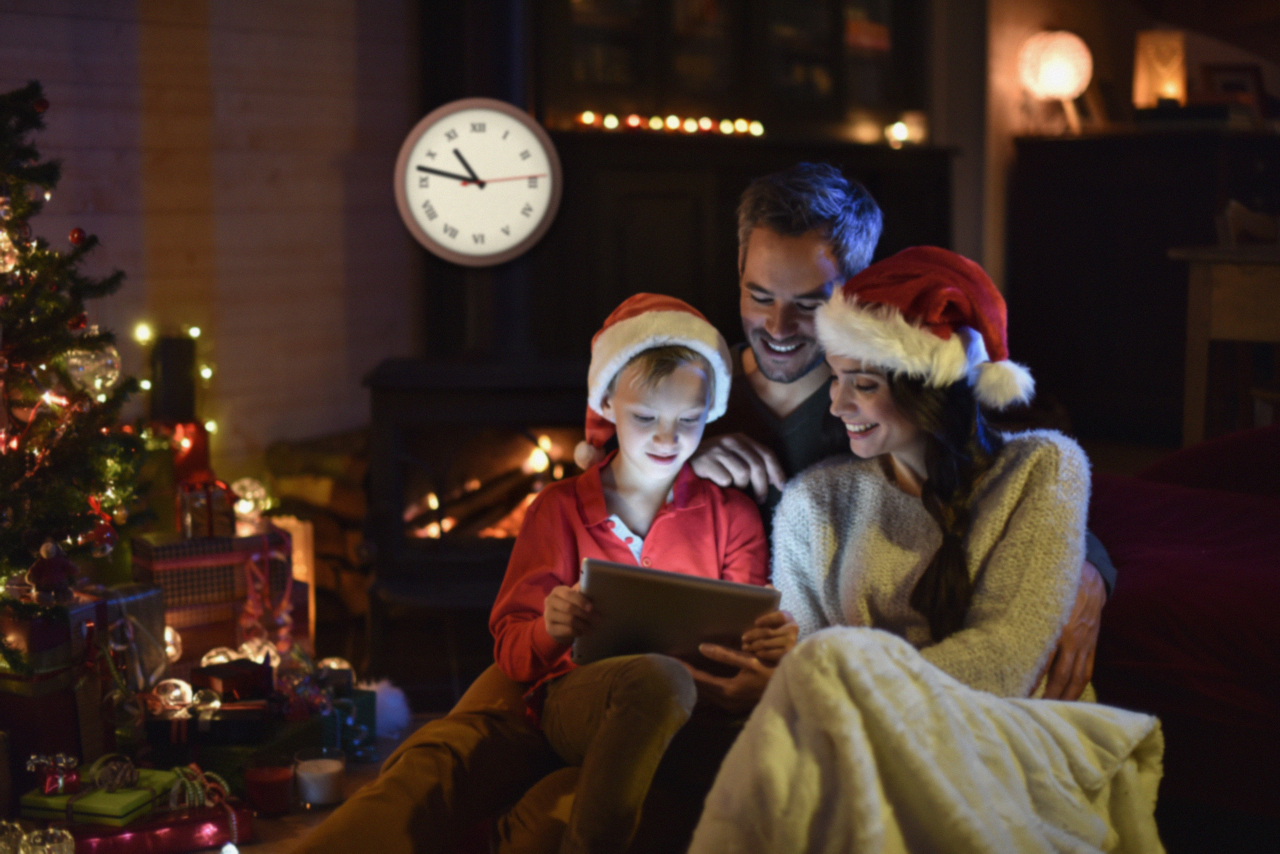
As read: 10h47m14s
